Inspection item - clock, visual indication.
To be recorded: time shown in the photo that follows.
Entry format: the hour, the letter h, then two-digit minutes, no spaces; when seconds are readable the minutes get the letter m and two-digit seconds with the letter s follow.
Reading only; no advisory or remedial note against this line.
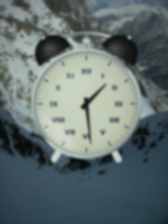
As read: 1h29
